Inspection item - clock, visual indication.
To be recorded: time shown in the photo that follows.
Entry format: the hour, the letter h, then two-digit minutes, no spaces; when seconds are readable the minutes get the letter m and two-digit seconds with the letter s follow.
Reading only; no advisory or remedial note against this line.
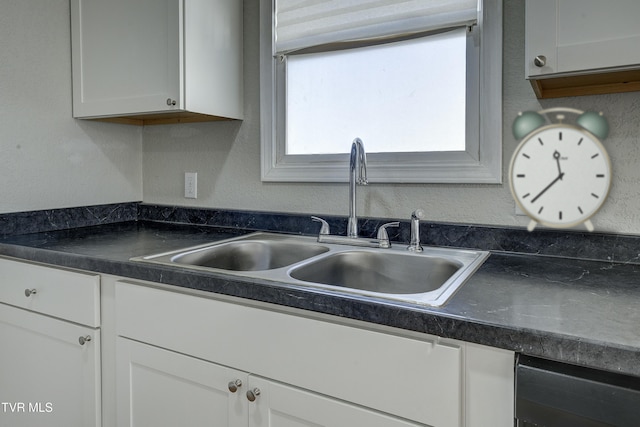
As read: 11h38
